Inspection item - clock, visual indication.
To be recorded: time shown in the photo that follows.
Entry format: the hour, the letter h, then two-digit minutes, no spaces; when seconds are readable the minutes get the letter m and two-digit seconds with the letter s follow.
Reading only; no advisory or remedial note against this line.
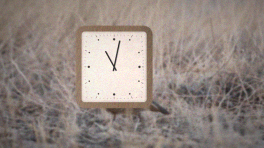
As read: 11h02
